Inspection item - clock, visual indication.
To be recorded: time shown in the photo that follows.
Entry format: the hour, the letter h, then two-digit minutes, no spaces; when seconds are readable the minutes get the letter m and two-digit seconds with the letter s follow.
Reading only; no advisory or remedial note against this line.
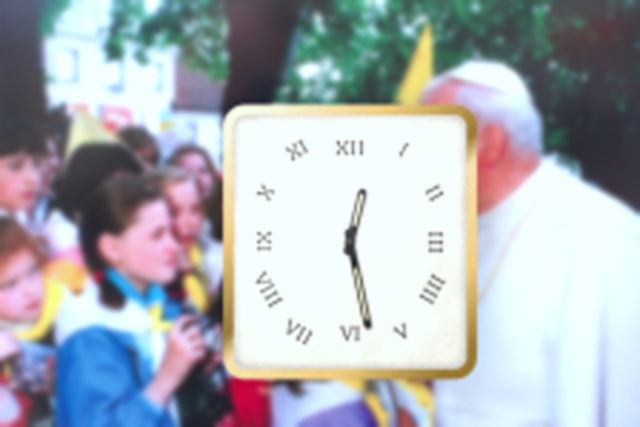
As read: 12h28
